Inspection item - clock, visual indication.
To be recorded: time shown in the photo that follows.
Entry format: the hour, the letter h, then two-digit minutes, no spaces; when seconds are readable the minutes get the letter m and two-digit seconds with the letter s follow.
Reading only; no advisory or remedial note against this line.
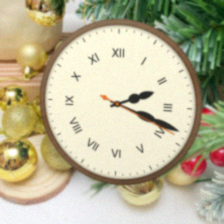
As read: 2h18m19s
